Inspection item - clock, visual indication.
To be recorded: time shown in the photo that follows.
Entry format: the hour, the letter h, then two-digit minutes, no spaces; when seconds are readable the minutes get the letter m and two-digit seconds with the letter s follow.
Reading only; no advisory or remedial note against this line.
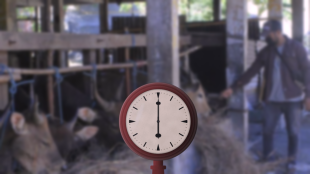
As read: 6h00
